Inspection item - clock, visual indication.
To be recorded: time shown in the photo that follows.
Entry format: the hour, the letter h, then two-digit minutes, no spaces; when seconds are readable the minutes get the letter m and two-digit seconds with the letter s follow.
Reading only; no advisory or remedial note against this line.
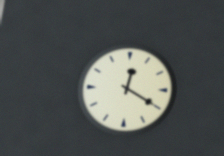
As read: 12h20
